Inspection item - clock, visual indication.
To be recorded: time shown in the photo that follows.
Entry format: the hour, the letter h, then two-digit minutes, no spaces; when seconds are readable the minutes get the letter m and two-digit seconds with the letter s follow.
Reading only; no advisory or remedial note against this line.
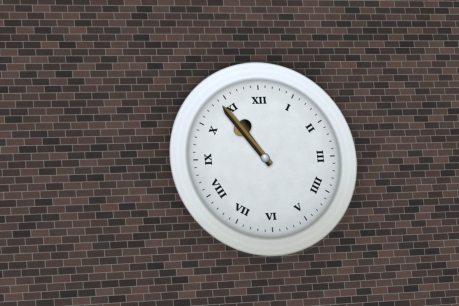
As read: 10h54
